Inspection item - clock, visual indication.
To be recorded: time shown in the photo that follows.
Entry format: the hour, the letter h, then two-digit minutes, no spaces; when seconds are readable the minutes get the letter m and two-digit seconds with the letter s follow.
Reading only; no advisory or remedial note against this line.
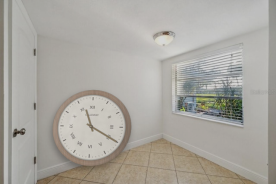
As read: 11h20
